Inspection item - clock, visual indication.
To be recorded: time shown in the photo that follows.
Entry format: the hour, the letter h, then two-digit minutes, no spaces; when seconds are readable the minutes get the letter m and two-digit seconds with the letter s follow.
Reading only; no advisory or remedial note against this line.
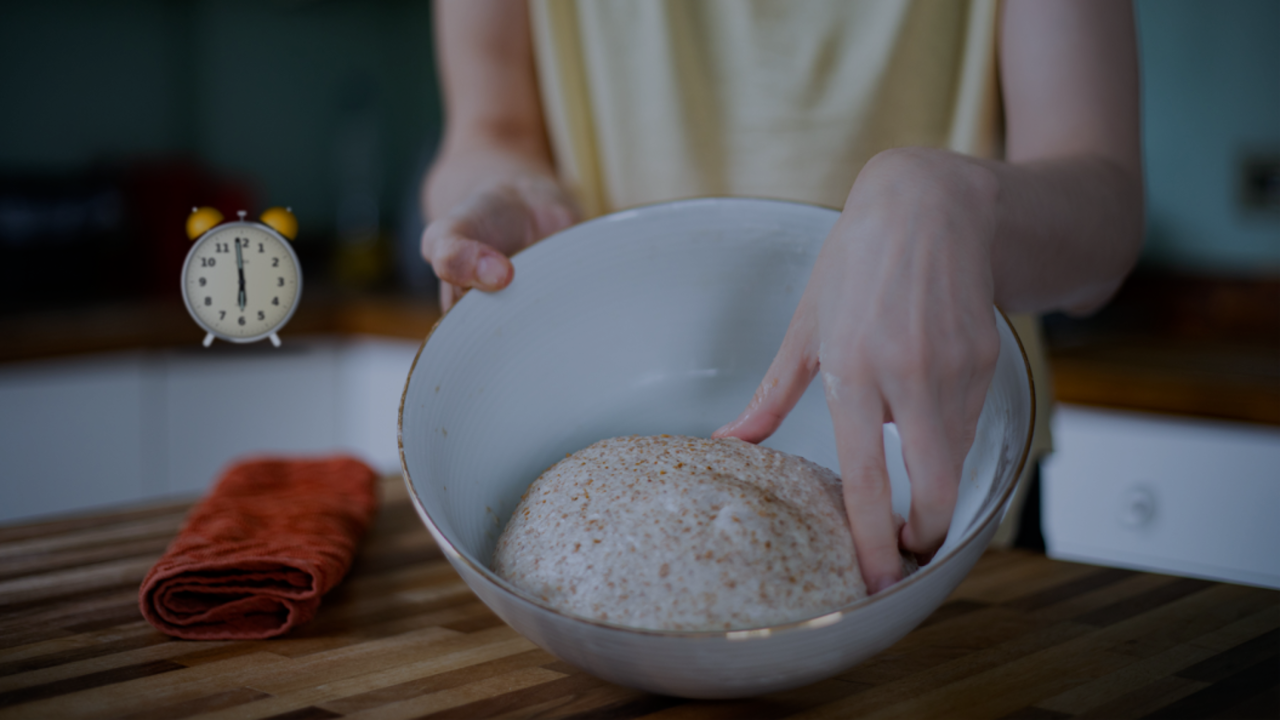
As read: 5h59
